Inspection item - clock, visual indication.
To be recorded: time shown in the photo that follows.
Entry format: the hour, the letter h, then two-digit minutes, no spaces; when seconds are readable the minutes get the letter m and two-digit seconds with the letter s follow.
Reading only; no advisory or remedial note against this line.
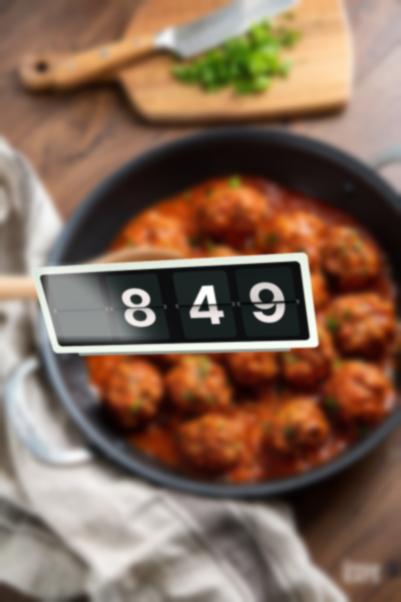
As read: 8h49
